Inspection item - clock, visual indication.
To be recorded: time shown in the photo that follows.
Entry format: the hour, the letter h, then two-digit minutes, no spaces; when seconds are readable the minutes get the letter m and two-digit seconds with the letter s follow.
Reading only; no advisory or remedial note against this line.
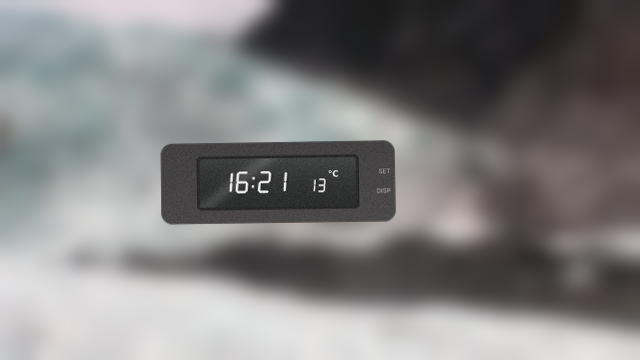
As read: 16h21
